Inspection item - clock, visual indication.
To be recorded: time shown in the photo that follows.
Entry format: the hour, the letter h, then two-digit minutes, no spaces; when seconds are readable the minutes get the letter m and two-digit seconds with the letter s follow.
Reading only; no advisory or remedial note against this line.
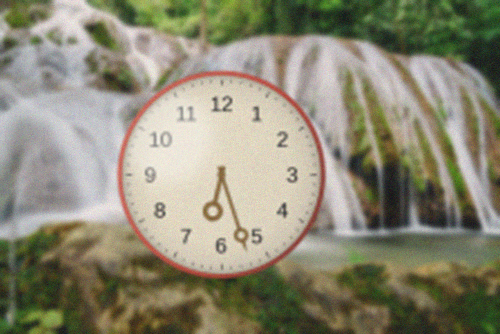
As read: 6h27
